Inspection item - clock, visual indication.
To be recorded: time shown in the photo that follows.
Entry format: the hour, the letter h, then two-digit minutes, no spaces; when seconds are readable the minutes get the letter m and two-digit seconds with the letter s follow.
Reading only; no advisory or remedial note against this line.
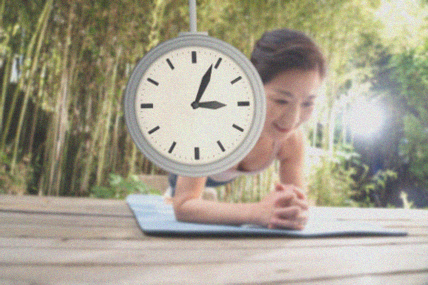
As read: 3h04
